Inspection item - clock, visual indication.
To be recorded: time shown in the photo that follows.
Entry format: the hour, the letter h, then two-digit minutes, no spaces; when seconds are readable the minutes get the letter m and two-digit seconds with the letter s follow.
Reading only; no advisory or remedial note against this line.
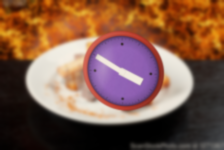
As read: 3h50
